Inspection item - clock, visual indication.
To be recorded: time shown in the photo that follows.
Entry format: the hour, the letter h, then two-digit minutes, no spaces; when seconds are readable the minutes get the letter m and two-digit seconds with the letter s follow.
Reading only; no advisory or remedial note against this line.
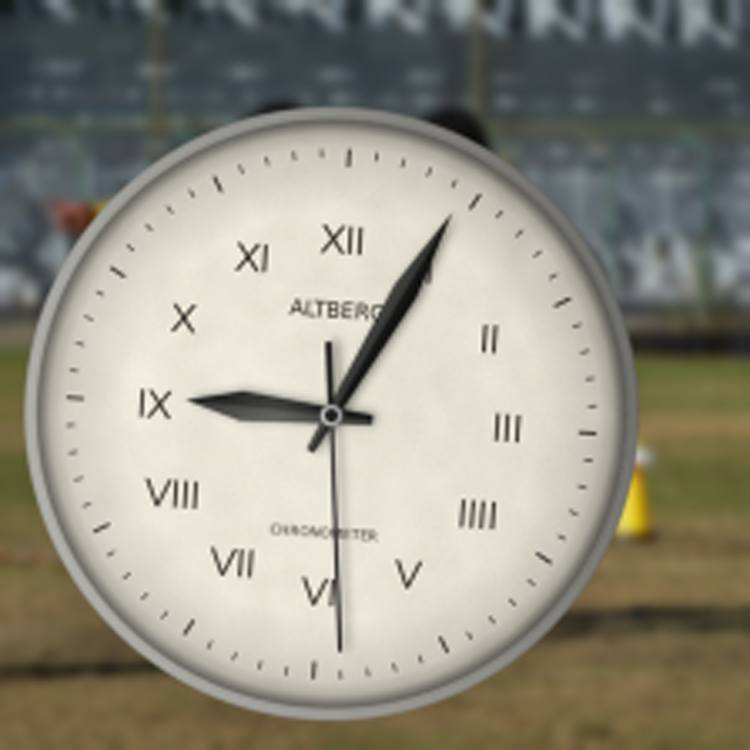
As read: 9h04m29s
